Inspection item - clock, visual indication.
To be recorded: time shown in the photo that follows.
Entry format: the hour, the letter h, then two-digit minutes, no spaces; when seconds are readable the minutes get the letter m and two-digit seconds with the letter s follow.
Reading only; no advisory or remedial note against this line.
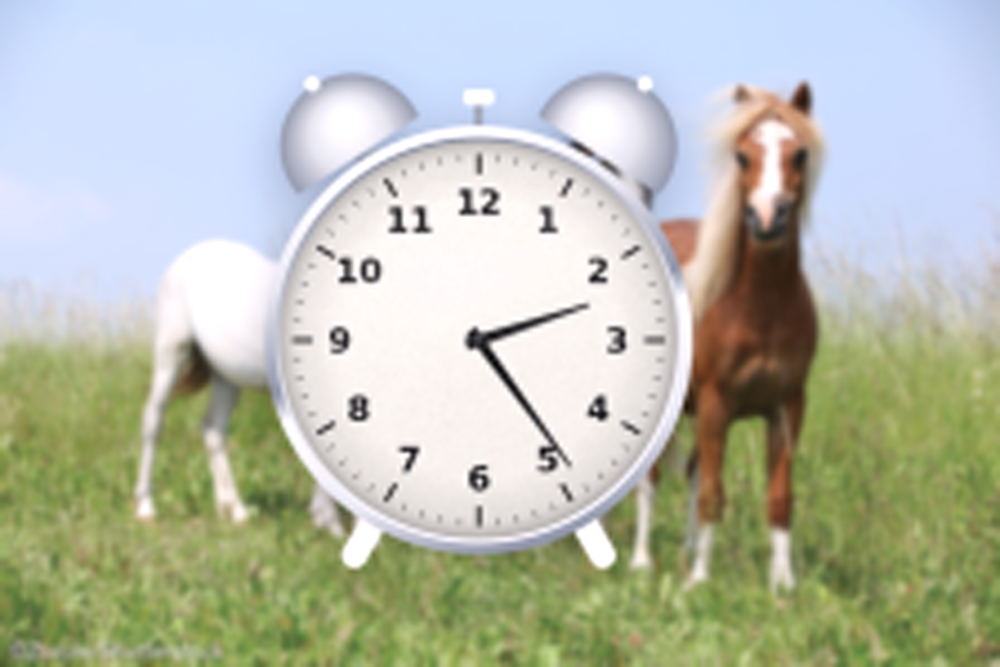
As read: 2h24
